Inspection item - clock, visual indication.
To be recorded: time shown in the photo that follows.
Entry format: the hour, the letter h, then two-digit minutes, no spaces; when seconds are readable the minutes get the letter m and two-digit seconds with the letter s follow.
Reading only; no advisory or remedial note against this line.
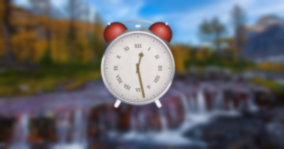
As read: 12h28
